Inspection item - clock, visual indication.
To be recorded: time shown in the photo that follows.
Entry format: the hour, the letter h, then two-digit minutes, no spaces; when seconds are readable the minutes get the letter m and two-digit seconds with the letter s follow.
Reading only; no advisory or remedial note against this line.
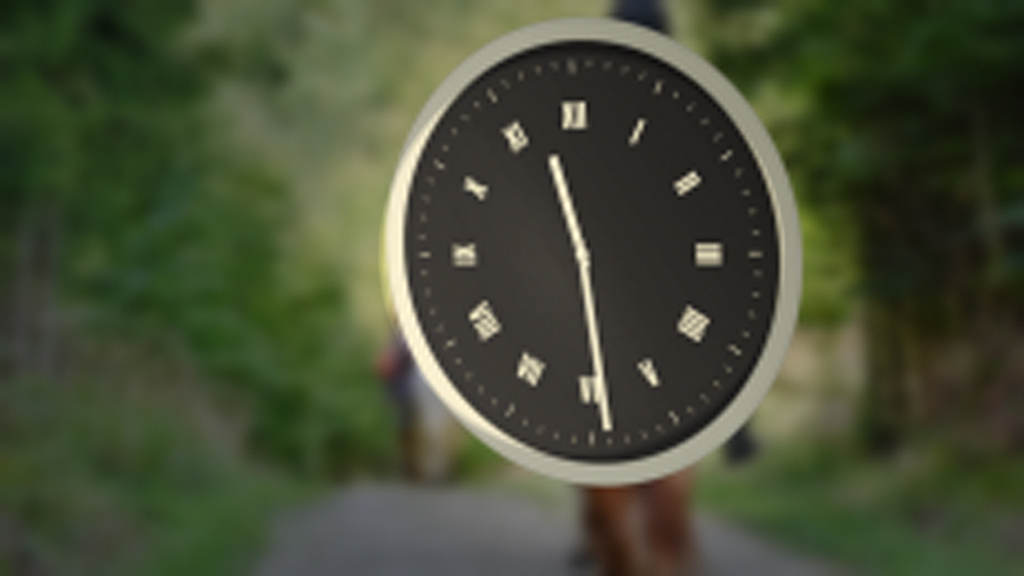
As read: 11h29
